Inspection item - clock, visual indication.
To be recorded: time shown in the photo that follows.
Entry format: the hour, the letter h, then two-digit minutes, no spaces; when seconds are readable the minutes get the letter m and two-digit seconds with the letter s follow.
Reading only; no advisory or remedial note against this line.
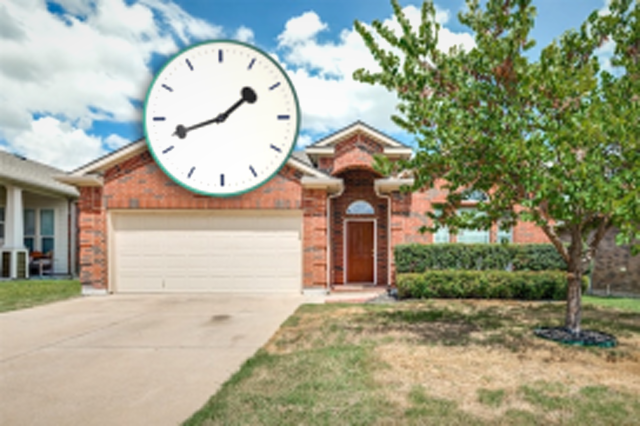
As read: 1h42
